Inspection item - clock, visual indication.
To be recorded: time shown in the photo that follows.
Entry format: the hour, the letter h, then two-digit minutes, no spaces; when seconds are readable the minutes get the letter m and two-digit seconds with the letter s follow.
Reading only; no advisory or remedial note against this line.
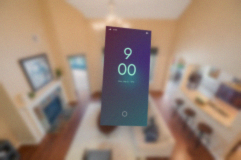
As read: 9h00
